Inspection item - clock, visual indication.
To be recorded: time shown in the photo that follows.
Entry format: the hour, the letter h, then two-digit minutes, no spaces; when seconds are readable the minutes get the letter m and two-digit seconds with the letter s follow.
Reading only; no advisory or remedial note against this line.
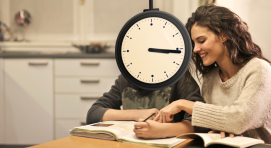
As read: 3h16
